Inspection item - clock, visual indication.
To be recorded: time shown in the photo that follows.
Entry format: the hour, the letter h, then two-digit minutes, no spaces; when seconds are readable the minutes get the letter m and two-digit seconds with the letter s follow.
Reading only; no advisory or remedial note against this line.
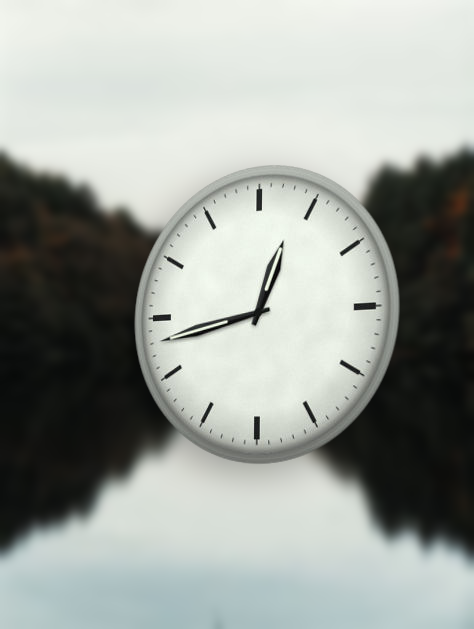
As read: 12h43
